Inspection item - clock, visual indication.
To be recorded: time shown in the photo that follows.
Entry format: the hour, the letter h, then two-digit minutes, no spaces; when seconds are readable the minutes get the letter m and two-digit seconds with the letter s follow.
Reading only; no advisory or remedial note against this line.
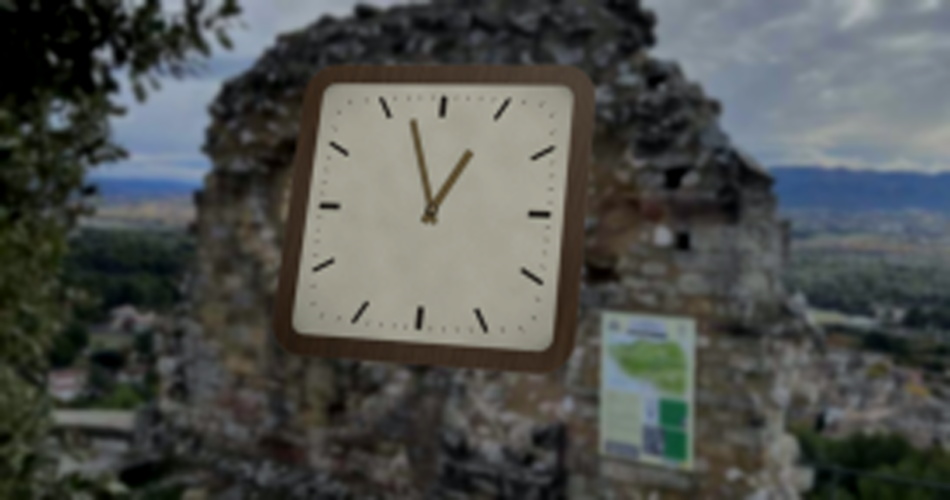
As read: 12h57
